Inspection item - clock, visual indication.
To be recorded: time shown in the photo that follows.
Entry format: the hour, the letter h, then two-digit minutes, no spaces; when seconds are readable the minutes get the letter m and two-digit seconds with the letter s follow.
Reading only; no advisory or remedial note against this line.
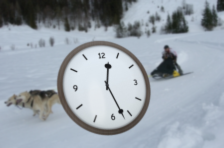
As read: 12h27
